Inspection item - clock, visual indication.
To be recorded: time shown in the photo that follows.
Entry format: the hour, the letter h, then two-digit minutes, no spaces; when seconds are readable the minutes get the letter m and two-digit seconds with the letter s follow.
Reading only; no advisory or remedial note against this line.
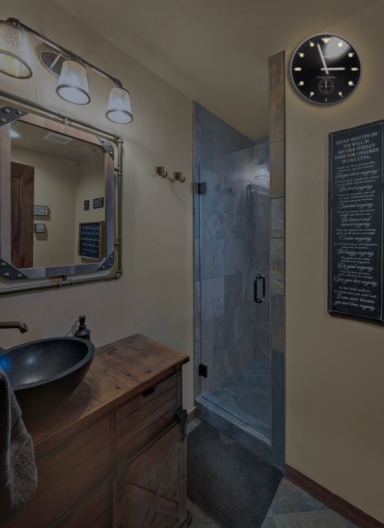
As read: 2h57
